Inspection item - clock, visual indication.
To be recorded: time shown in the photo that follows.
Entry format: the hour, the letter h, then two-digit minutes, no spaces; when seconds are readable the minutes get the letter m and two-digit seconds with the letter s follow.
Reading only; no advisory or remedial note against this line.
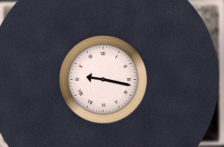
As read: 9h17
